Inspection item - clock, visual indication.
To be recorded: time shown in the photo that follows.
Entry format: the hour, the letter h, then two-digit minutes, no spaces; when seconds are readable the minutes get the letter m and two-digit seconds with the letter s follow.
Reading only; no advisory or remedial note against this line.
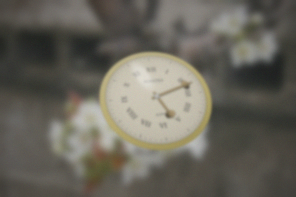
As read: 5h12
